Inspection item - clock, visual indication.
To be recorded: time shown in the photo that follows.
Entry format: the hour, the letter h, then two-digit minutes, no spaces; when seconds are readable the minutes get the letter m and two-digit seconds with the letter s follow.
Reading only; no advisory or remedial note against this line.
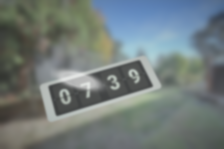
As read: 7h39
